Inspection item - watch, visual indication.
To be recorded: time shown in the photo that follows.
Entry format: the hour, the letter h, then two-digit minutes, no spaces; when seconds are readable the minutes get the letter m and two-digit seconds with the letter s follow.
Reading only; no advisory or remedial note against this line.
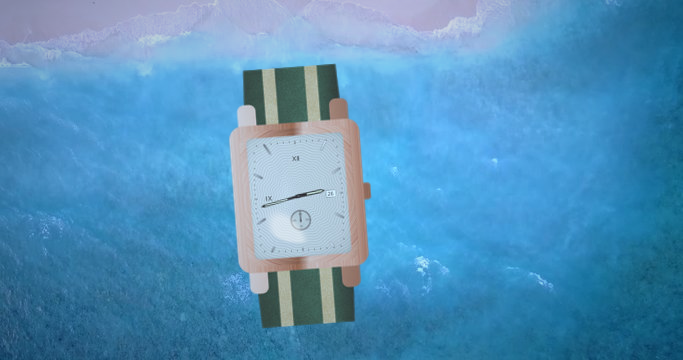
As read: 2h43
